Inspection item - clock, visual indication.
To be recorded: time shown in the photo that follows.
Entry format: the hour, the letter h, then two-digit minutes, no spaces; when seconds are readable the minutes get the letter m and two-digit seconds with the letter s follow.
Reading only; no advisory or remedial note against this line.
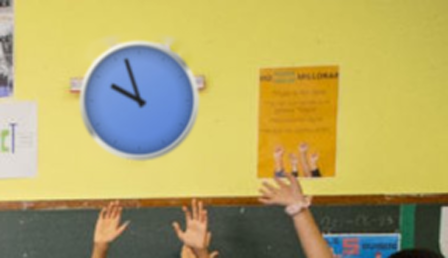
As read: 9h57
